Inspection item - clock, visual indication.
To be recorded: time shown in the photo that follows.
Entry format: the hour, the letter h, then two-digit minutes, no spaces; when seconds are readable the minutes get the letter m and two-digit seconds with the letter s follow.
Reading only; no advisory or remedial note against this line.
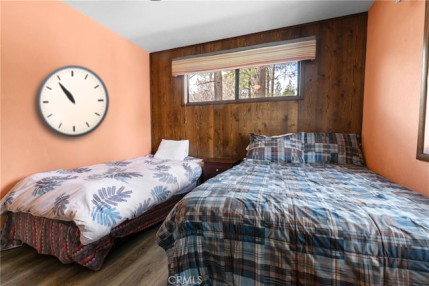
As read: 10h54
